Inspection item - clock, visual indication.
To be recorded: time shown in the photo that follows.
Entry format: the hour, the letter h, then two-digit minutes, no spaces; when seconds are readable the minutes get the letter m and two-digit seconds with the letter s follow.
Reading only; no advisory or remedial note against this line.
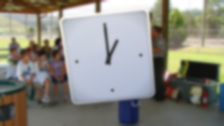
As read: 1h00
